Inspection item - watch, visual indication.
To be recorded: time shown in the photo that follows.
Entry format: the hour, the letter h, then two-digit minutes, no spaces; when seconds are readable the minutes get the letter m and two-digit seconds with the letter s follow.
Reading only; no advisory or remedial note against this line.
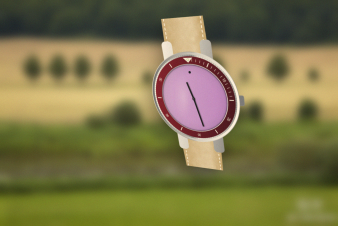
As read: 11h28
